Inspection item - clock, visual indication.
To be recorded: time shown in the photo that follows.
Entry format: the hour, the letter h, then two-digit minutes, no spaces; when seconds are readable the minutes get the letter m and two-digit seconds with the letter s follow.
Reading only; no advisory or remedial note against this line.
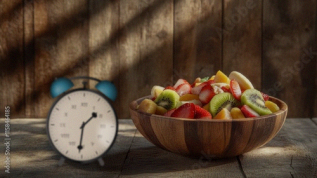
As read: 1h31
